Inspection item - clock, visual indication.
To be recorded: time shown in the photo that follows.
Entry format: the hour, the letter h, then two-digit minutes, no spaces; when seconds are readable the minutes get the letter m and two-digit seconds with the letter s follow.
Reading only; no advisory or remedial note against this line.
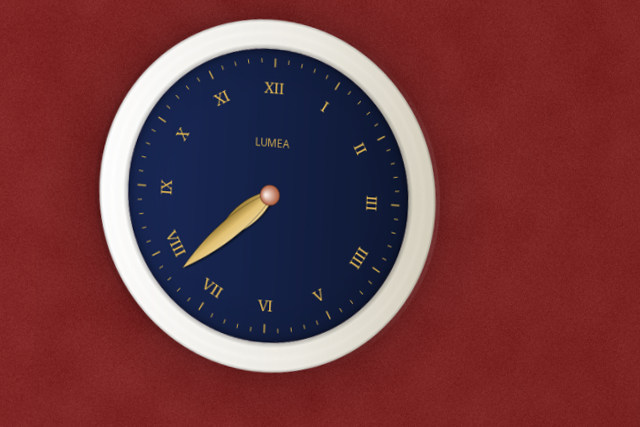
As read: 7h38
